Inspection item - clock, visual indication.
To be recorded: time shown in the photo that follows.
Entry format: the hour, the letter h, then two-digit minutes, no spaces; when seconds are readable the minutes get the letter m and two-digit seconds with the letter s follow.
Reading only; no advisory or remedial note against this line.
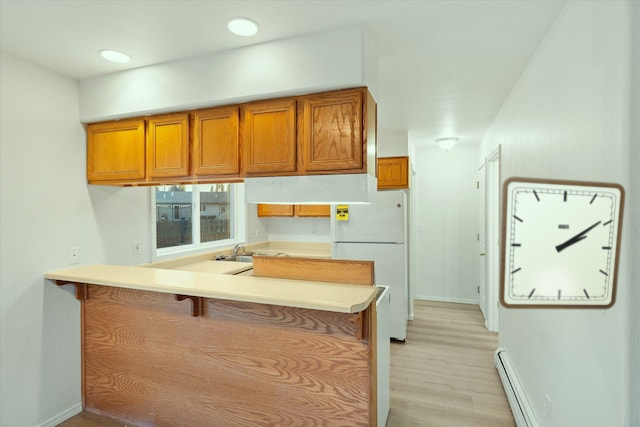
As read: 2h09
